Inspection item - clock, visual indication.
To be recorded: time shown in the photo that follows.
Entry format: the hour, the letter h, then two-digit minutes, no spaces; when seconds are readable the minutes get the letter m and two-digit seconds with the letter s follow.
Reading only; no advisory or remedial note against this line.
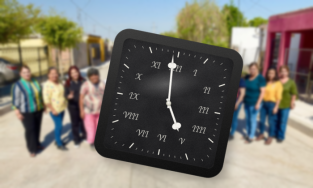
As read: 4h59
